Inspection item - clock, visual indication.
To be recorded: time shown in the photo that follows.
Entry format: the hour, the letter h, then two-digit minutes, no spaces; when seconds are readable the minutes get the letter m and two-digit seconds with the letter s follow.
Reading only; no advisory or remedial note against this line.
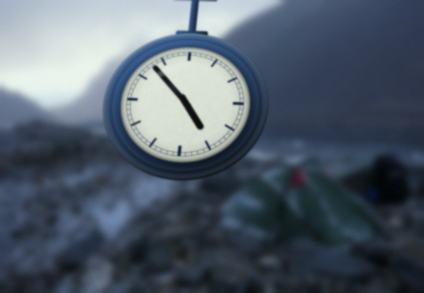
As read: 4h53
